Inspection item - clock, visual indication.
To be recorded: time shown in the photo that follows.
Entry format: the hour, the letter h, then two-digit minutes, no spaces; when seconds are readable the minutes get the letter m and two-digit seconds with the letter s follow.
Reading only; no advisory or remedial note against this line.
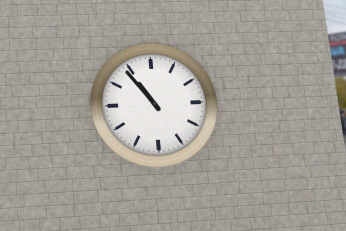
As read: 10h54
